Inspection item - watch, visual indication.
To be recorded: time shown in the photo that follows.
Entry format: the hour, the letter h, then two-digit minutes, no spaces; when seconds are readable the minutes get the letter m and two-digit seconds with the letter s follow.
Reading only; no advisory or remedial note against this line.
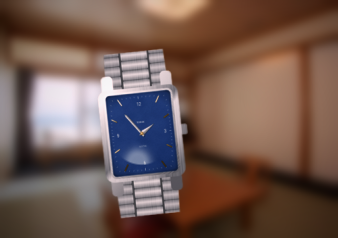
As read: 1h54
